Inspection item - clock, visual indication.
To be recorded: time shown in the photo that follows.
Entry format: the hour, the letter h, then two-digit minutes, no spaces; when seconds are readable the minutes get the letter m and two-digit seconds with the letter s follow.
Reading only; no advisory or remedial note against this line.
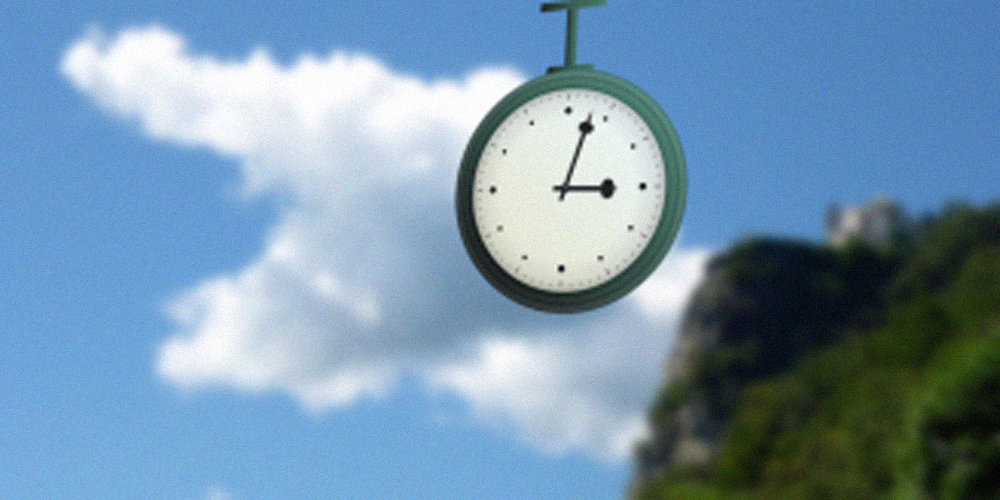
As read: 3h03
